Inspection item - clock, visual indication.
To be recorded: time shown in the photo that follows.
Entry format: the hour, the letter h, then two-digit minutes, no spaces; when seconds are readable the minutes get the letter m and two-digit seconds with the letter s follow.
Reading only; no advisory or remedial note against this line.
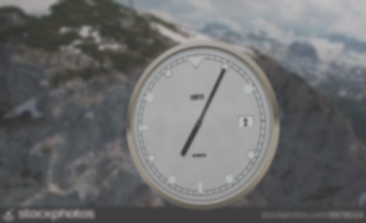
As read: 7h05
